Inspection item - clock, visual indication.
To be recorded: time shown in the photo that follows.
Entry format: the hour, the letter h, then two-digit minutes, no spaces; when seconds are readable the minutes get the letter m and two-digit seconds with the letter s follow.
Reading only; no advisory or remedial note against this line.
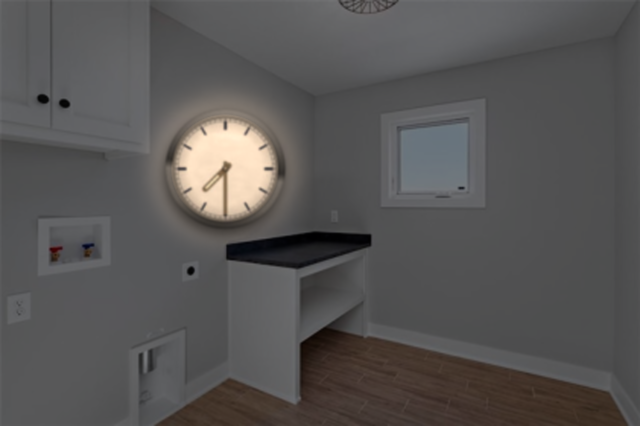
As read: 7h30
